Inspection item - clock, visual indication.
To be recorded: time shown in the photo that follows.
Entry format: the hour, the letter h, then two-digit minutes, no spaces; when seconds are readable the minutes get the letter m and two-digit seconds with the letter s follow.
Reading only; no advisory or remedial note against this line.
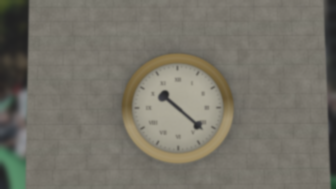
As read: 10h22
